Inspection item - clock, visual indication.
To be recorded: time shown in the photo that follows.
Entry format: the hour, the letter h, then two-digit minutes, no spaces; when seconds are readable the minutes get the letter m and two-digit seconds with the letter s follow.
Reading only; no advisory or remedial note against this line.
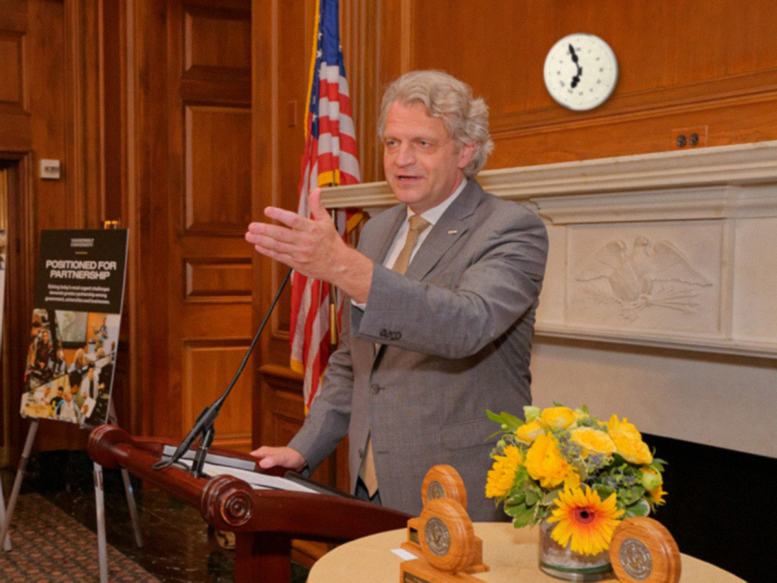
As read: 6h57
